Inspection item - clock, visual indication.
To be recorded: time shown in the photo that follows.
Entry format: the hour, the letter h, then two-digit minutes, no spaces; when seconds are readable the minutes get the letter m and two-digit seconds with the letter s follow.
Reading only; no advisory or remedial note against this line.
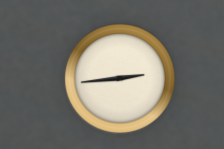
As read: 2h44
